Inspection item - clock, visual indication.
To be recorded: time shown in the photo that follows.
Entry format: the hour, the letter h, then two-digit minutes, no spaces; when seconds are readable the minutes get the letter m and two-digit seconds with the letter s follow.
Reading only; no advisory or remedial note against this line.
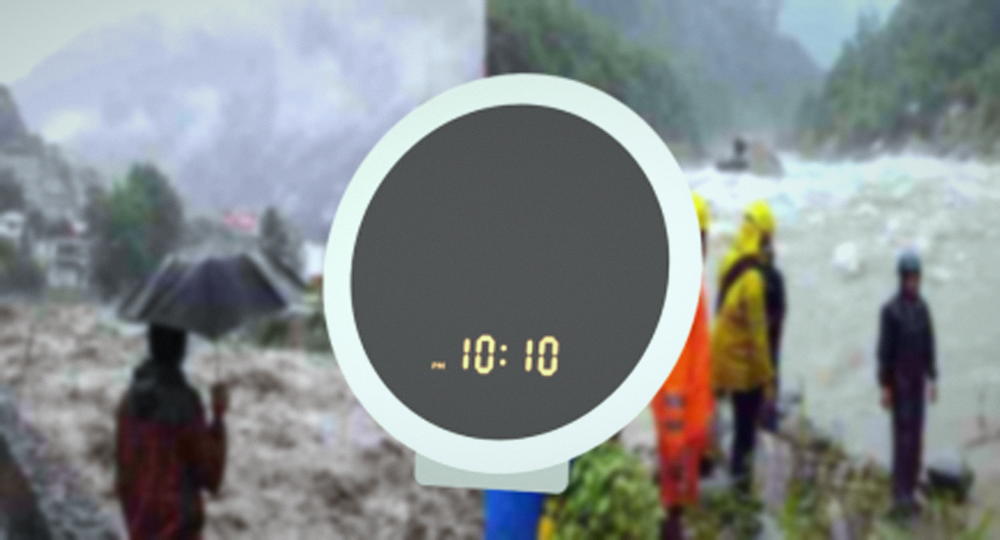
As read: 10h10
